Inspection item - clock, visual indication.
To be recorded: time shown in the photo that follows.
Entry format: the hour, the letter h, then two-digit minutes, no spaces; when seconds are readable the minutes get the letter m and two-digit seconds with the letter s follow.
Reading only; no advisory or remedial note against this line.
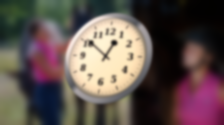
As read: 12h51
